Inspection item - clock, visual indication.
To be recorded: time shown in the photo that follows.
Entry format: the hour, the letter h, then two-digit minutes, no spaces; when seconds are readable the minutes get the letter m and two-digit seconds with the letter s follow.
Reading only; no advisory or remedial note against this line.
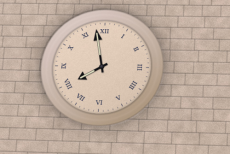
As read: 7h58
